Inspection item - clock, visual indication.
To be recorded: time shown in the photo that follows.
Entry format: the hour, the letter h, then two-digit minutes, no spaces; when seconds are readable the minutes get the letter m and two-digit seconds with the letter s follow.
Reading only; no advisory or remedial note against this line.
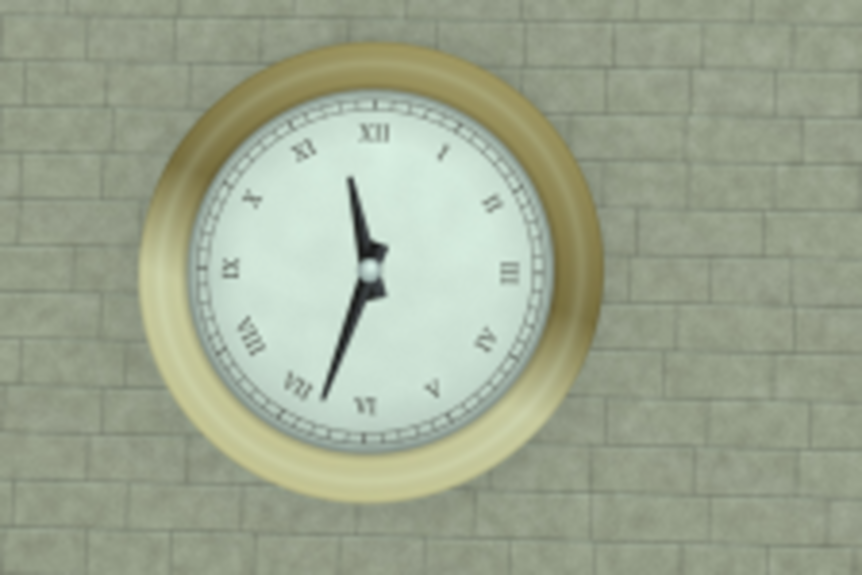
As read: 11h33
